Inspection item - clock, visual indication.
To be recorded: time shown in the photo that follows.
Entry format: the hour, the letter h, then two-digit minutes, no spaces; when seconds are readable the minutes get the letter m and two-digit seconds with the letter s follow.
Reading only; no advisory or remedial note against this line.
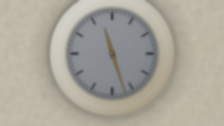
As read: 11h27
